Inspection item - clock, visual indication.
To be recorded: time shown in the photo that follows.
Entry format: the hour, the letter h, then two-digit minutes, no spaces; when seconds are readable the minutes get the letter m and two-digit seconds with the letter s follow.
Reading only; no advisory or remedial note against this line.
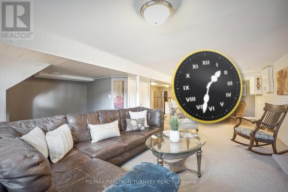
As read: 1h33
